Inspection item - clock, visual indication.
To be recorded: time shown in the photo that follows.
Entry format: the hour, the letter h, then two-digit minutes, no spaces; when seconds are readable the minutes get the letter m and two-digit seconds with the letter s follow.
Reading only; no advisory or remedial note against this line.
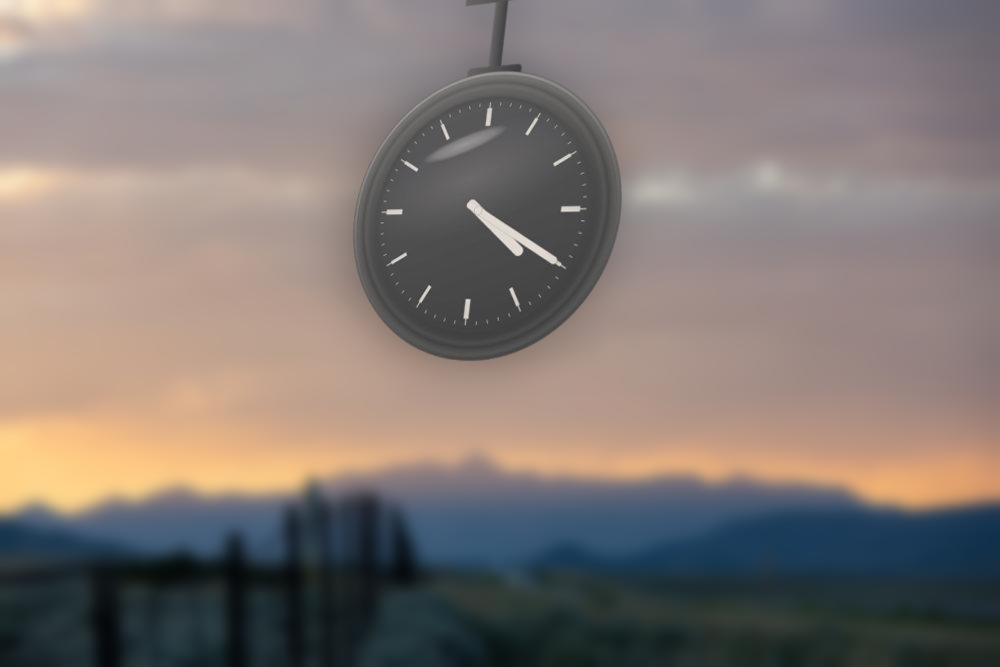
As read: 4h20
